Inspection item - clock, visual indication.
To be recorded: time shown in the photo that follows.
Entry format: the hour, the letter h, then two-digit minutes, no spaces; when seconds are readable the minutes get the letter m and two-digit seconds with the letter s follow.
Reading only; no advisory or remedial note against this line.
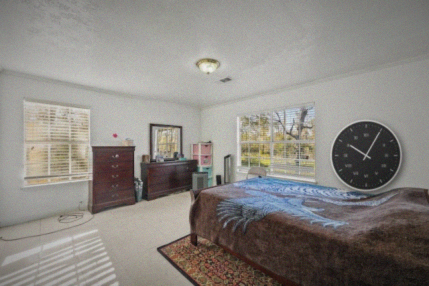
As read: 10h05
